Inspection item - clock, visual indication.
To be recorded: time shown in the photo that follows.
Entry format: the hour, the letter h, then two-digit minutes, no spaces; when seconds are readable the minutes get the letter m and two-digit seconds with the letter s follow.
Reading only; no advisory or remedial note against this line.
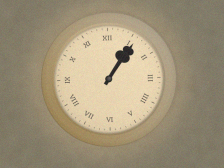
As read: 1h06
